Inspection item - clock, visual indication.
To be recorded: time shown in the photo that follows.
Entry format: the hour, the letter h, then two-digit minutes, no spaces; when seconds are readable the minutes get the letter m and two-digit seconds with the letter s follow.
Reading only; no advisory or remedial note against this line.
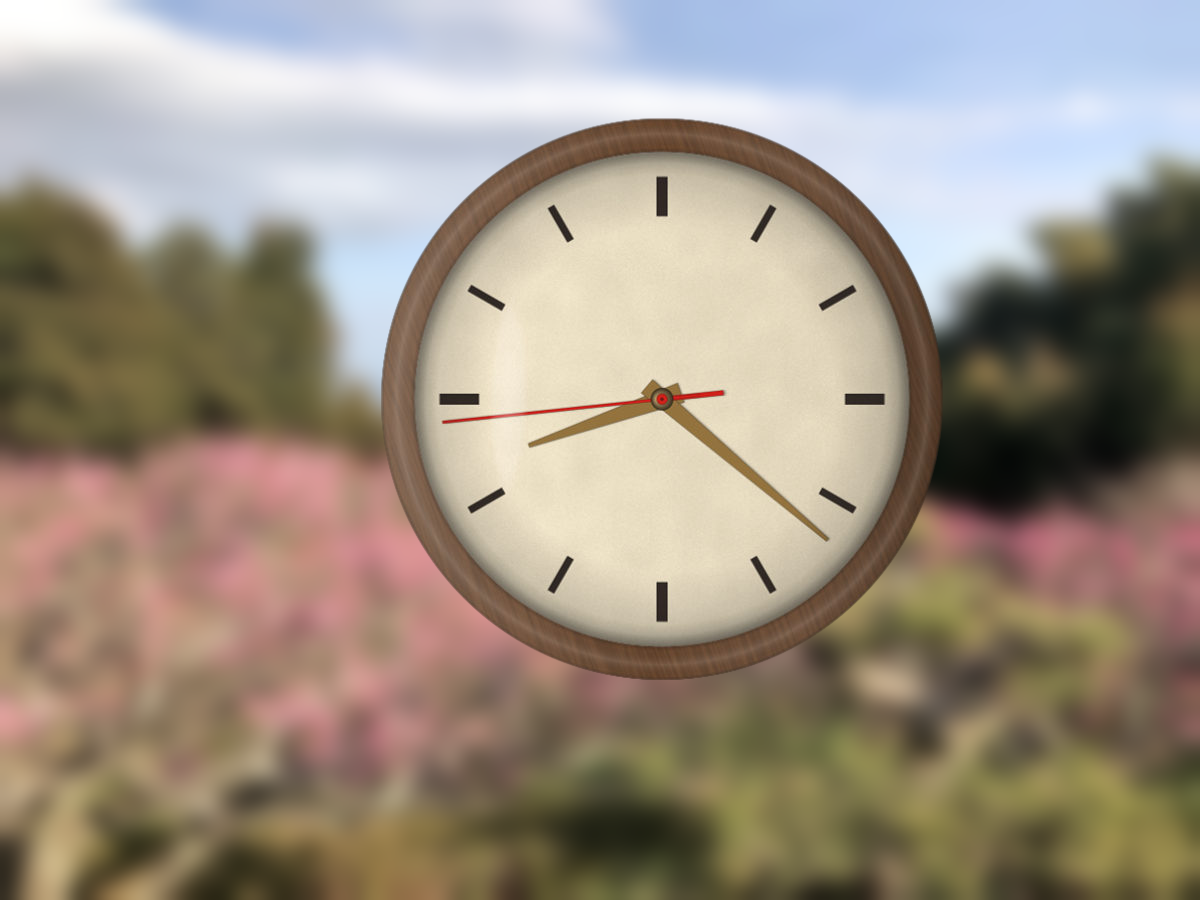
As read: 8h21m44s
